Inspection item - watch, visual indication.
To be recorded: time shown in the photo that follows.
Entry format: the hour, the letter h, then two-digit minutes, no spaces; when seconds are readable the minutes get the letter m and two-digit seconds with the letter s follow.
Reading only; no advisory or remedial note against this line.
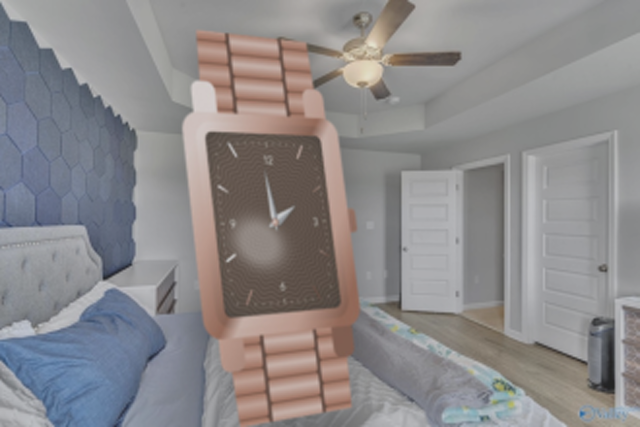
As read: 1h59
